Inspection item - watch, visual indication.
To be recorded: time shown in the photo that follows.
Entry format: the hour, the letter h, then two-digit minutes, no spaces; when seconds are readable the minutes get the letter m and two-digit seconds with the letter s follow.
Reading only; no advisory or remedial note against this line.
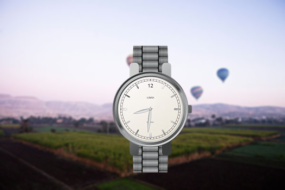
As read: 8h31
